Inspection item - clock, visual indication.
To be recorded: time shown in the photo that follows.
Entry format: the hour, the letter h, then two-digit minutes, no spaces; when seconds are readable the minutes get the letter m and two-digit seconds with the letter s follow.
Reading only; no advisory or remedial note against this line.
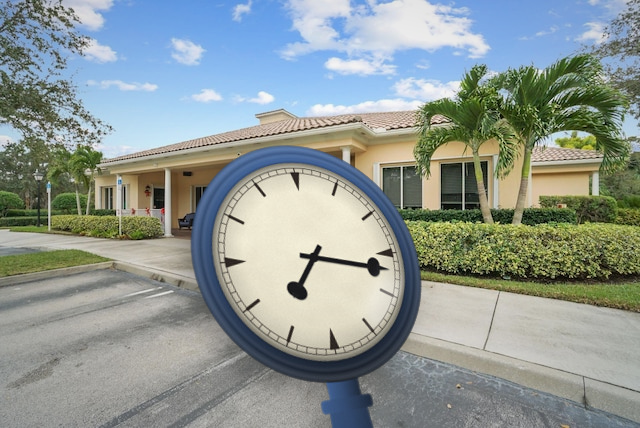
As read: 7h17
